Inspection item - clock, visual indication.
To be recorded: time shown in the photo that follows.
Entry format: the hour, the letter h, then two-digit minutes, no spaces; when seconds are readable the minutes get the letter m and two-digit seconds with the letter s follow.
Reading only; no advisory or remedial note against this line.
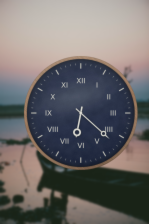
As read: 6h22
